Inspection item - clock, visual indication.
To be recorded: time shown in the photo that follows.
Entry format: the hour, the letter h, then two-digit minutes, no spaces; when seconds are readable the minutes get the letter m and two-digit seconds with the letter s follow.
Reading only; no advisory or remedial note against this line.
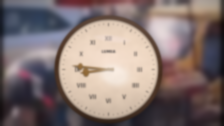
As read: 8h46
